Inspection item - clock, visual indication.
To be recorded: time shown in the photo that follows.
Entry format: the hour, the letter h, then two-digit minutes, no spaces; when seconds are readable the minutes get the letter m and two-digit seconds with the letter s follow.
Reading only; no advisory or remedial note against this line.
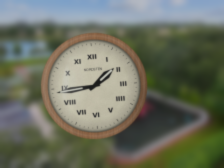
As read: 1h44
